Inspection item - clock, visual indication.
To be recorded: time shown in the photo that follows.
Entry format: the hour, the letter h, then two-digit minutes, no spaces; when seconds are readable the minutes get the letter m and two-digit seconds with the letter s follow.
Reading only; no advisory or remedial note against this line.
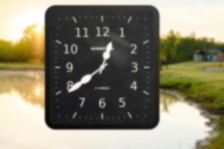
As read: 12h39
